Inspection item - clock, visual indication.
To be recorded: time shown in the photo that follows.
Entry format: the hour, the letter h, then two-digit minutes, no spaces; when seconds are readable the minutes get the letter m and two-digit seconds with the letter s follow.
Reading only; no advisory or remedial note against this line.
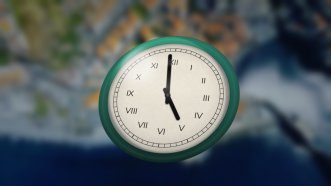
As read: 4h59
